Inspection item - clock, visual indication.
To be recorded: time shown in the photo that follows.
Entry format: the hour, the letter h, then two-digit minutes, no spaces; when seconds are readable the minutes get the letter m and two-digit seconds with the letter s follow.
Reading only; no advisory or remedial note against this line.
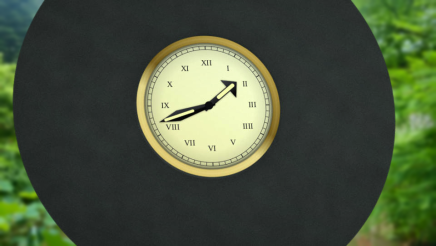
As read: 1h42
